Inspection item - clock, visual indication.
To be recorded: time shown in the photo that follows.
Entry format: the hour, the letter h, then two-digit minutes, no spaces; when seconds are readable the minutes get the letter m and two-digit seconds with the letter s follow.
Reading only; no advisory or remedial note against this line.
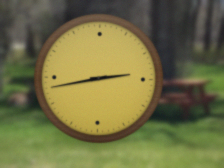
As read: 2h43
